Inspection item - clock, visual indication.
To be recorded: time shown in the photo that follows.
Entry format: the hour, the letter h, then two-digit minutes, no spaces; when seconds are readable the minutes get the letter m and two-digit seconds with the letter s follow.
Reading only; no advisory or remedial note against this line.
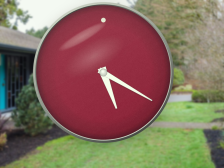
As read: 5h20
